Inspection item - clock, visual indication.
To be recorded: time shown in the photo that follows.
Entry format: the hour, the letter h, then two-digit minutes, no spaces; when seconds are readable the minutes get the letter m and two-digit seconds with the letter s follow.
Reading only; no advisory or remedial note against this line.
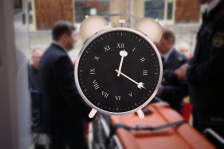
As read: 12h20
